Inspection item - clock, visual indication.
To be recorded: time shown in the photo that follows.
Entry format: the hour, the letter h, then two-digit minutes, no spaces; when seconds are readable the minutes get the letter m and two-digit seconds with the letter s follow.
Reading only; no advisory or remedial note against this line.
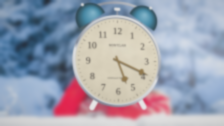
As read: 5h19
